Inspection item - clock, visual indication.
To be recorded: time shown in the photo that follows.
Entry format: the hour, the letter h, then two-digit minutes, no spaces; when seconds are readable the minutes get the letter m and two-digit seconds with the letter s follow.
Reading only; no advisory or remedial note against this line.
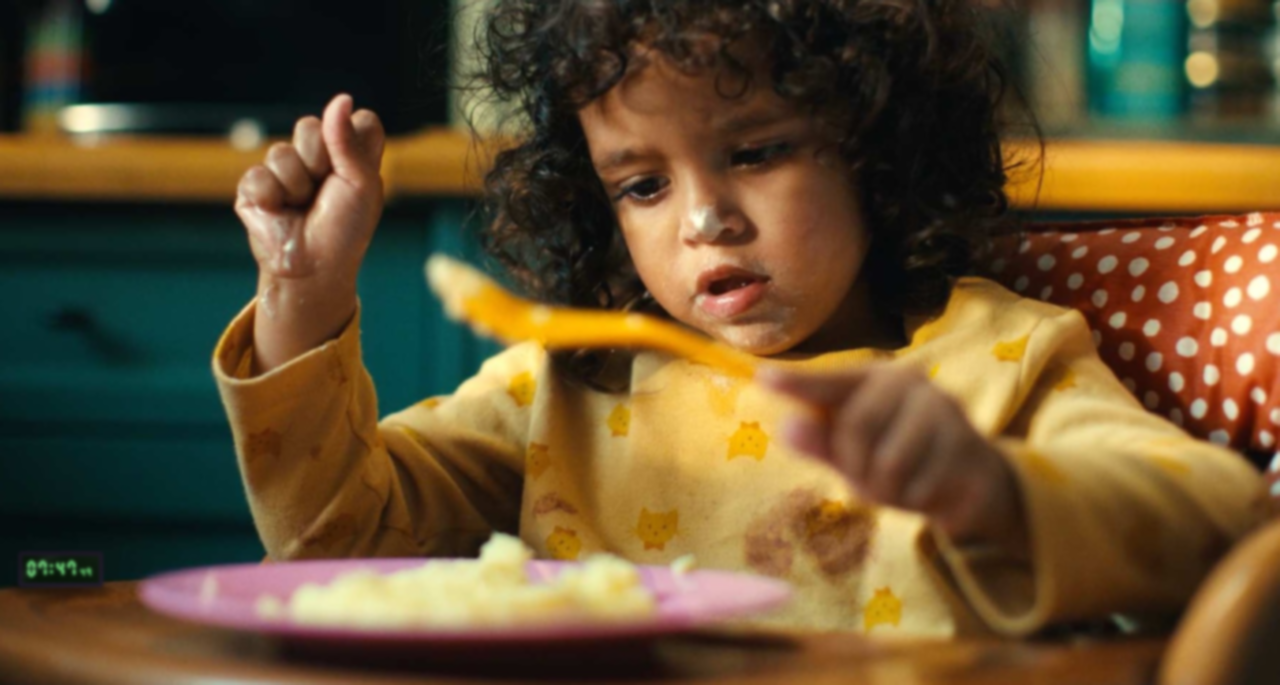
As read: 7h47
